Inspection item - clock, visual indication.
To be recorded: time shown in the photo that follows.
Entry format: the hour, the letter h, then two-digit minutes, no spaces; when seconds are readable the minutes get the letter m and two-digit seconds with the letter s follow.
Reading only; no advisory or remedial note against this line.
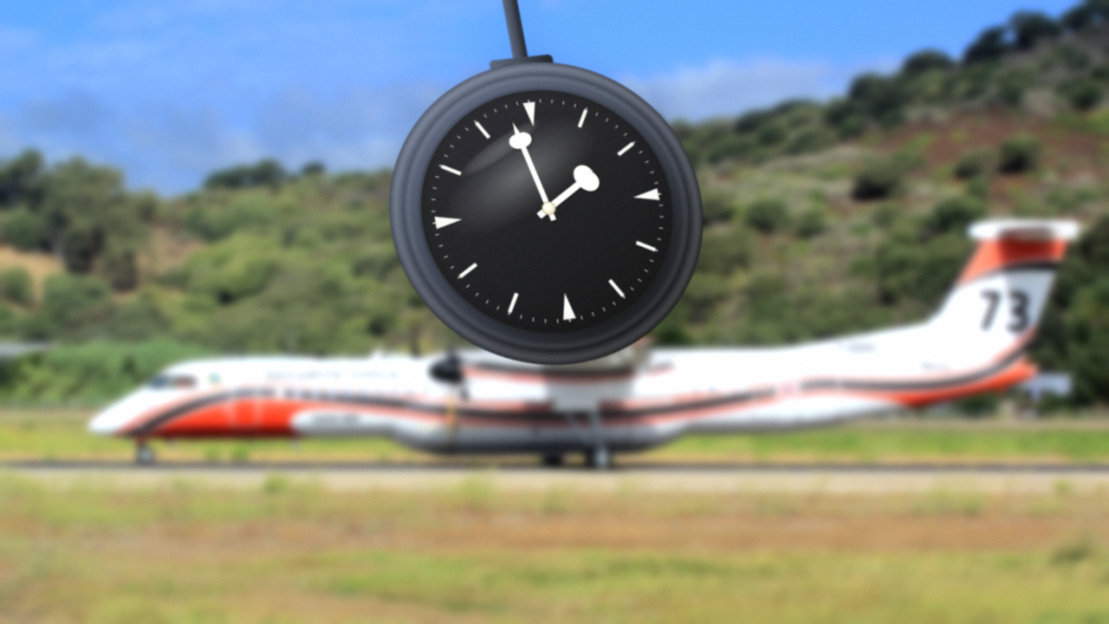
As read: 1h58
